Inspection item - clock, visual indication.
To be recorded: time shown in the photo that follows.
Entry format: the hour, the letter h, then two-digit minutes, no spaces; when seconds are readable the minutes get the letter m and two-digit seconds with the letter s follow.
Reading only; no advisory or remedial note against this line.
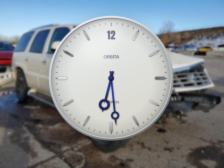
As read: 6h29
